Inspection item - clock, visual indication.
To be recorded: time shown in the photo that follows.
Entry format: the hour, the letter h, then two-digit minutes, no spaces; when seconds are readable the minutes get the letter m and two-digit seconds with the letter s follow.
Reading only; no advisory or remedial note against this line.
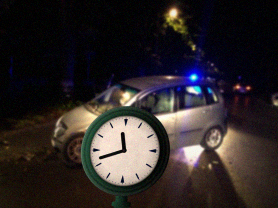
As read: 11h42
